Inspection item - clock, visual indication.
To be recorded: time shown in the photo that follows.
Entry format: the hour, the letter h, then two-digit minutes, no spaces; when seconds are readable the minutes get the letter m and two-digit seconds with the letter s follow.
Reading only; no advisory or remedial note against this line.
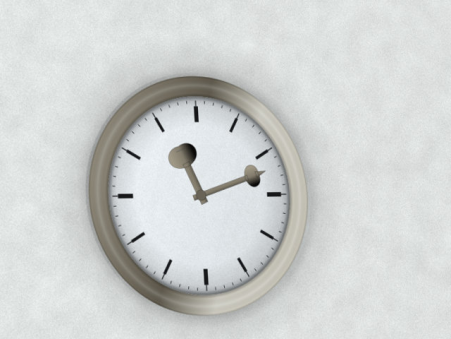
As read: 11h12
